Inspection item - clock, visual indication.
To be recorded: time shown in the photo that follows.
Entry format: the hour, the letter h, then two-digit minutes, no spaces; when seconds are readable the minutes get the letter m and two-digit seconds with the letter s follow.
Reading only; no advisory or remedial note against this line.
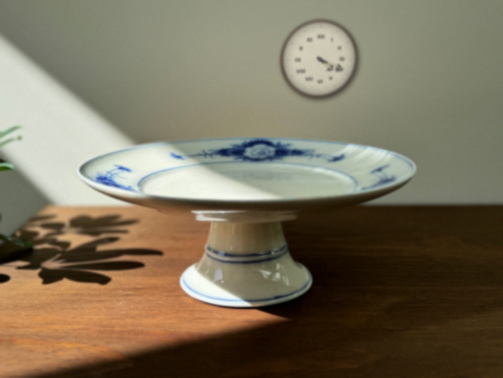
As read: 4h19
